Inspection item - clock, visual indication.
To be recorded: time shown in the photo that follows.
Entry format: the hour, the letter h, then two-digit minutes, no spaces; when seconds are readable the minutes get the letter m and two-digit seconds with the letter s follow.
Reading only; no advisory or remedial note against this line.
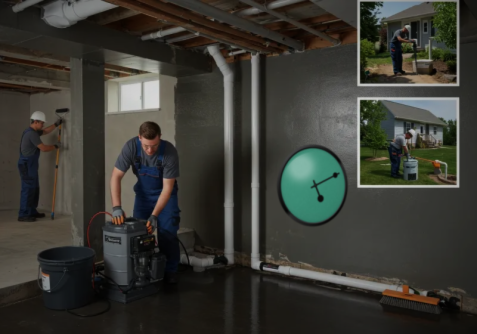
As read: 5h11
